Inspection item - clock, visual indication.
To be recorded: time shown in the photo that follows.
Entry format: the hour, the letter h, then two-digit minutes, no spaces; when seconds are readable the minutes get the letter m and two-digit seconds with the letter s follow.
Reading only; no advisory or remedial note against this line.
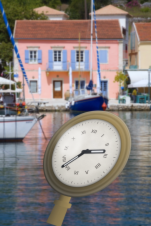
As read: 2h37
